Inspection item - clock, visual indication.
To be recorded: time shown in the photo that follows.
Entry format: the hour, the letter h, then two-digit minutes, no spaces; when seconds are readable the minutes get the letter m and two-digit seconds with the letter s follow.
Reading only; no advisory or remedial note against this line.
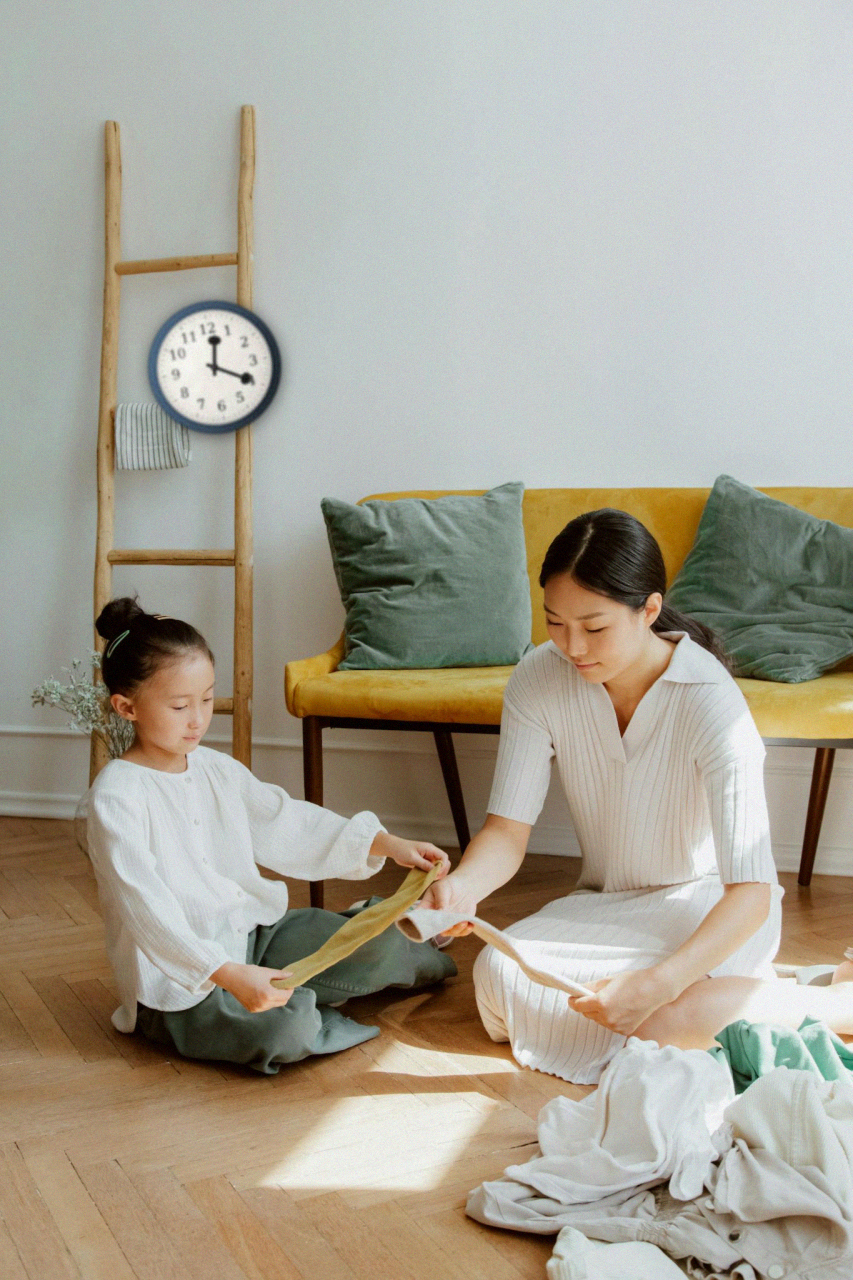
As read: 12h20
